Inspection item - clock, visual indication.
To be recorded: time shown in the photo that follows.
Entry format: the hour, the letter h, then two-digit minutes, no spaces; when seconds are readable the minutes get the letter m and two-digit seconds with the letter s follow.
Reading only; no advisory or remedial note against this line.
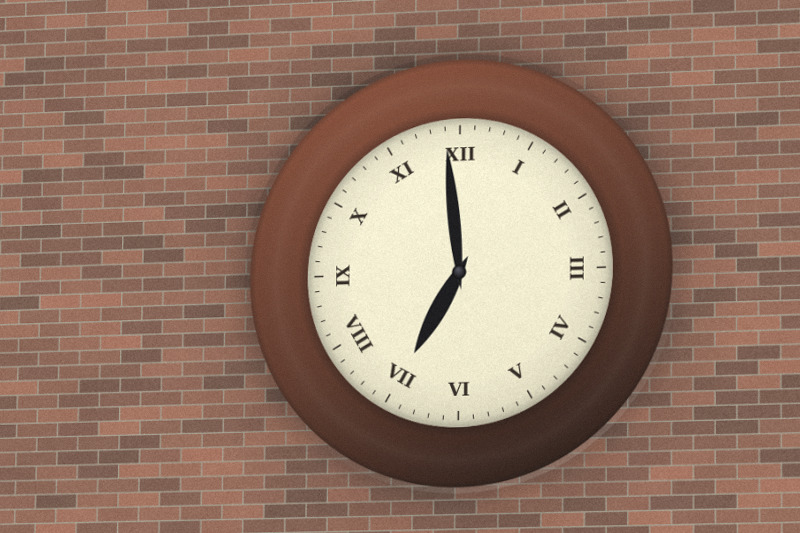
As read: 6h59
